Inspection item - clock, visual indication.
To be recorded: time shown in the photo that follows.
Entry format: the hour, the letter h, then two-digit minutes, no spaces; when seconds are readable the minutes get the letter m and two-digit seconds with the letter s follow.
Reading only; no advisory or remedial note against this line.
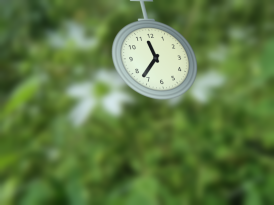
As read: 11h37
